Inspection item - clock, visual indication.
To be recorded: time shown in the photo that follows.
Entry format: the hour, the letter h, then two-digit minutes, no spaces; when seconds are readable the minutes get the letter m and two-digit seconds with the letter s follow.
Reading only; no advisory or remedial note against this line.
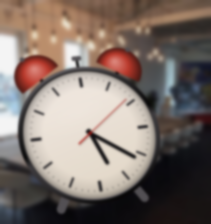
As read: 5h21m09s
